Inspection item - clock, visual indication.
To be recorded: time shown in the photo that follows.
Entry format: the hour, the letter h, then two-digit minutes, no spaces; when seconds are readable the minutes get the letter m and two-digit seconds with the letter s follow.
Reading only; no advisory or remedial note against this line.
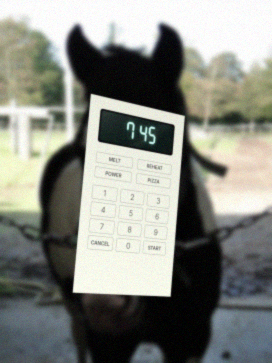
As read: 7h45
